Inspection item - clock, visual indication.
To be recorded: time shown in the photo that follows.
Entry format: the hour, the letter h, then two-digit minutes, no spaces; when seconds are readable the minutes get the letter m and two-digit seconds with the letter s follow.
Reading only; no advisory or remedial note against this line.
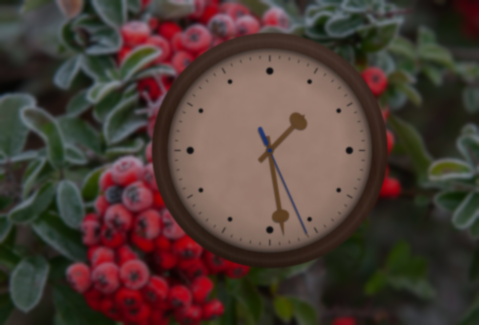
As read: 1h28m26s
